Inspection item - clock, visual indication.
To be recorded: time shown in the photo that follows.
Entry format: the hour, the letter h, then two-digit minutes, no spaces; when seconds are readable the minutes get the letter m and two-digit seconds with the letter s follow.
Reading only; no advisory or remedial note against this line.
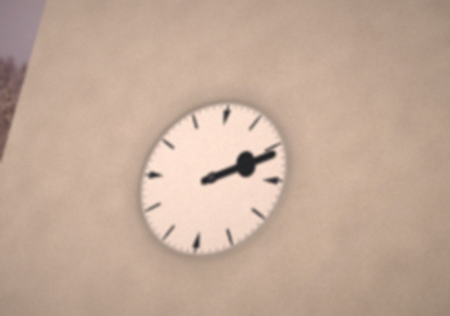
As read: 2h11
